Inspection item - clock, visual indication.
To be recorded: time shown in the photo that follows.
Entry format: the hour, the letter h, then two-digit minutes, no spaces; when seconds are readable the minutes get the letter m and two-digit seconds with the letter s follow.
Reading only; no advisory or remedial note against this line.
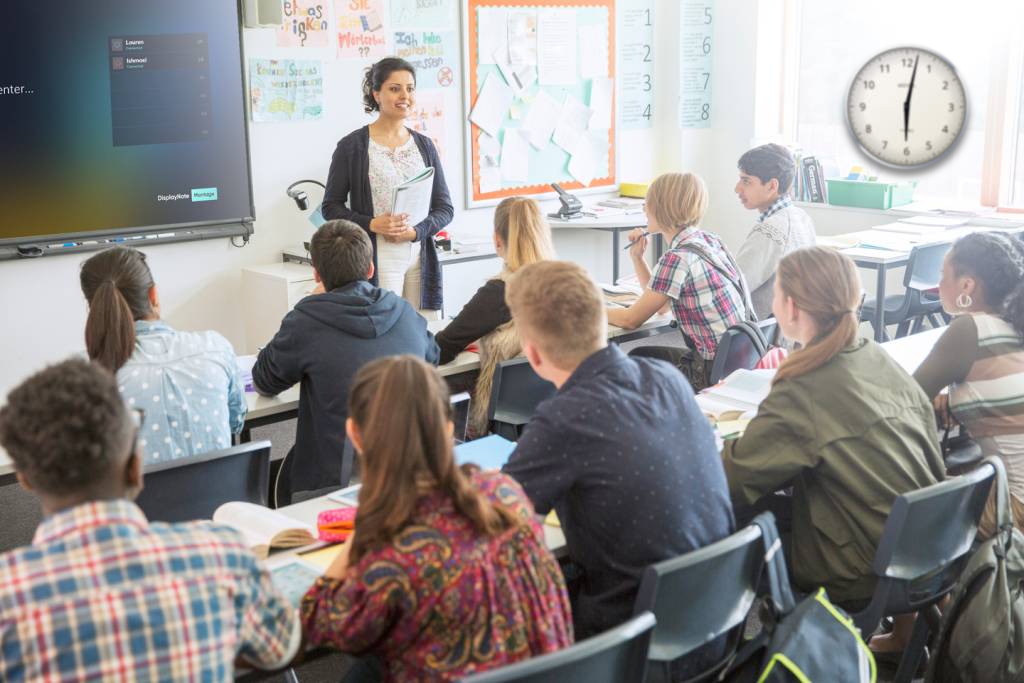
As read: 6h02
